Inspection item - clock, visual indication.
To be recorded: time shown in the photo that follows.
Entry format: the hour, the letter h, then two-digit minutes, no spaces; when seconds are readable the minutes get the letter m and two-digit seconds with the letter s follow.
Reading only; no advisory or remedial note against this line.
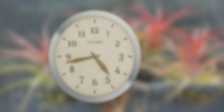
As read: 4h43
